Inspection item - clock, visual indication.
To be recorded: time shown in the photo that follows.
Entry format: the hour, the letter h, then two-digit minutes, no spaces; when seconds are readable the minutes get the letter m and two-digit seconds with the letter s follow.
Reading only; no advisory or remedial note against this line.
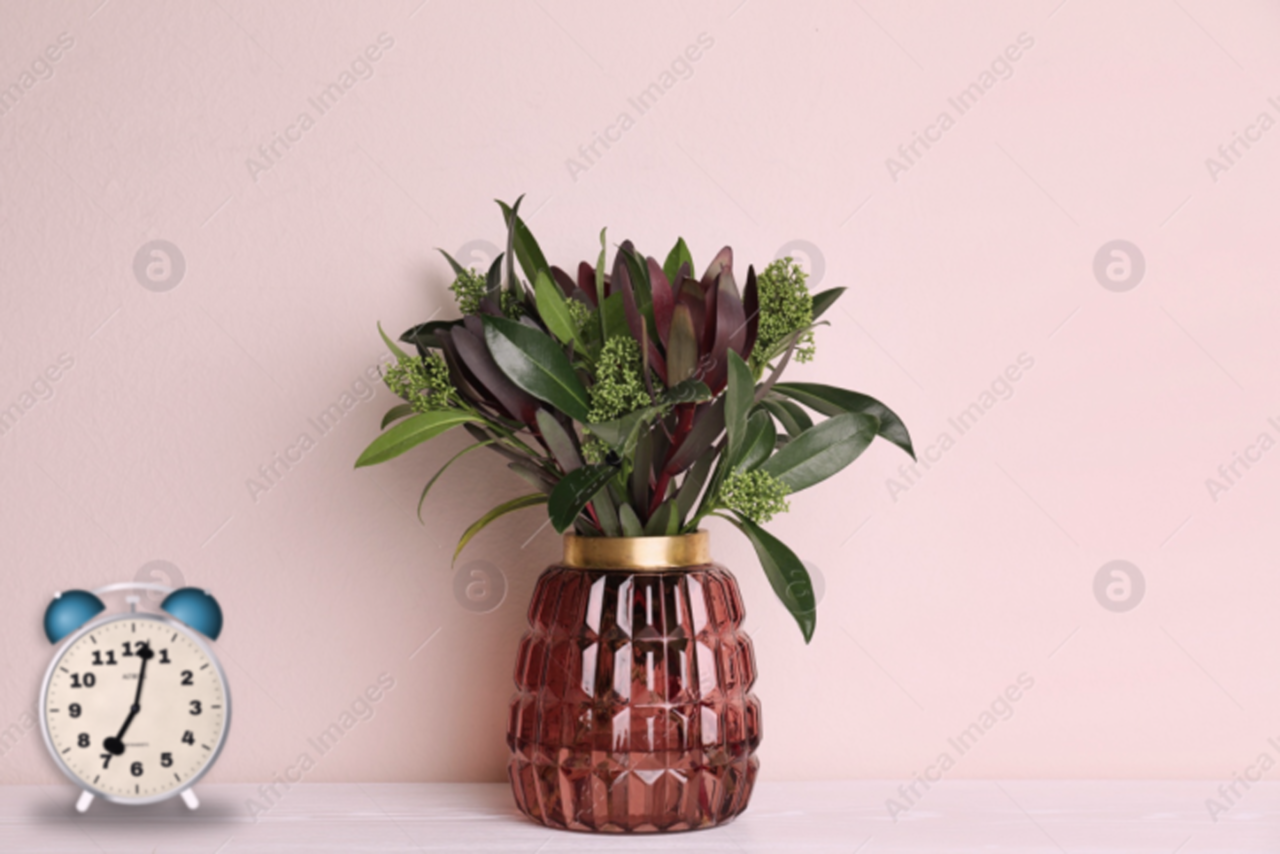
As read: 7h02
